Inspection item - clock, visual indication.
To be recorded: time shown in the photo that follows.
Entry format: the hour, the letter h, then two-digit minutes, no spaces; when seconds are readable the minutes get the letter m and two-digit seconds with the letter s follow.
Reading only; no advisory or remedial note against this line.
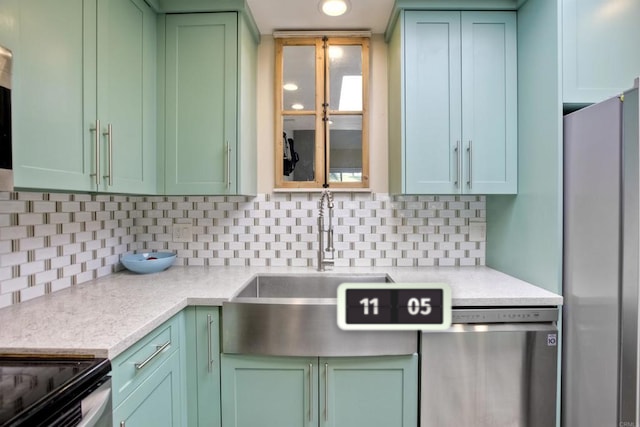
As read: 11h05
